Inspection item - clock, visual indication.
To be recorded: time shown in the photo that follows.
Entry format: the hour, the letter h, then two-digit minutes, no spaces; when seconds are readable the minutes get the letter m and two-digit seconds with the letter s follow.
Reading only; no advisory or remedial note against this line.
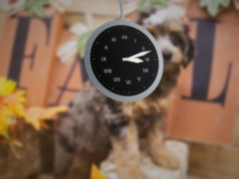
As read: 3h12
